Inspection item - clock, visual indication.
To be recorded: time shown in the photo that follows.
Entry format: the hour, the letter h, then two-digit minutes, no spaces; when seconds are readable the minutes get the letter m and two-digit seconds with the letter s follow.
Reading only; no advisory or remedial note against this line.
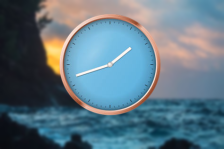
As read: 1h42
